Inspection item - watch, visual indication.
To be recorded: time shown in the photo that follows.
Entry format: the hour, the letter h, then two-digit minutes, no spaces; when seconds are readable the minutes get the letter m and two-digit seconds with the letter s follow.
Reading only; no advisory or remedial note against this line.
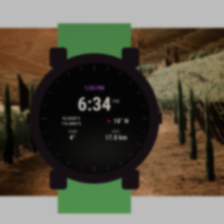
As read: 6h34
